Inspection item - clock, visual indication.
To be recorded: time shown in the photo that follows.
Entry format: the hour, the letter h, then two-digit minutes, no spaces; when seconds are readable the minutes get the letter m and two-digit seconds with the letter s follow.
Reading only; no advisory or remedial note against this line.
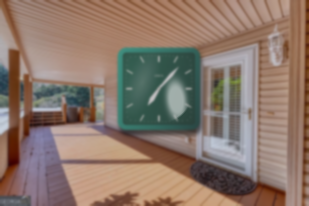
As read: 7h07
